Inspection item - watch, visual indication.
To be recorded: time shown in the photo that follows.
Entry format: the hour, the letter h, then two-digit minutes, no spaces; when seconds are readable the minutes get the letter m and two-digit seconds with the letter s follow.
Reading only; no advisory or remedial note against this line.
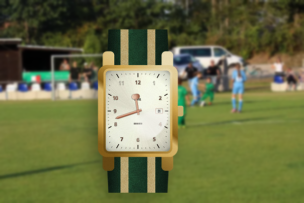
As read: 11h42
